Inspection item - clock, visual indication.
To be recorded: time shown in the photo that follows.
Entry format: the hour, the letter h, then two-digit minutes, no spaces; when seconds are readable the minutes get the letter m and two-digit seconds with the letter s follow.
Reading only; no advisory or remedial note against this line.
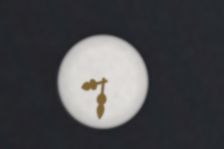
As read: 8h31
